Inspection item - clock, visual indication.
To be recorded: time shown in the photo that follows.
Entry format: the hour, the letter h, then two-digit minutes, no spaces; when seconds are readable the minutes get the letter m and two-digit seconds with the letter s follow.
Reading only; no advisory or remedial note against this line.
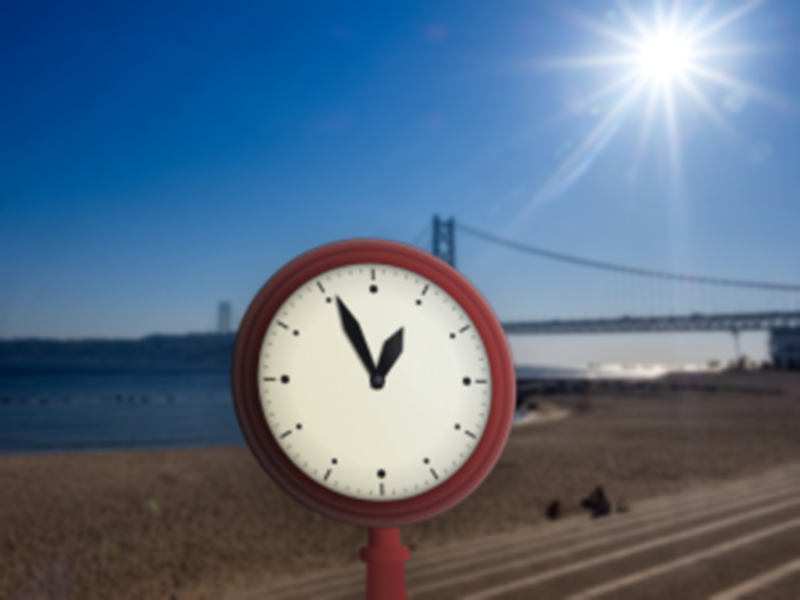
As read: 12h56
